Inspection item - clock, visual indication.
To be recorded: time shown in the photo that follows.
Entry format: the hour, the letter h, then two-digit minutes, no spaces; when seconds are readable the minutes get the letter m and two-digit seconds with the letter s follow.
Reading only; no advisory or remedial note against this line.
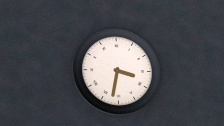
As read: 3h32
